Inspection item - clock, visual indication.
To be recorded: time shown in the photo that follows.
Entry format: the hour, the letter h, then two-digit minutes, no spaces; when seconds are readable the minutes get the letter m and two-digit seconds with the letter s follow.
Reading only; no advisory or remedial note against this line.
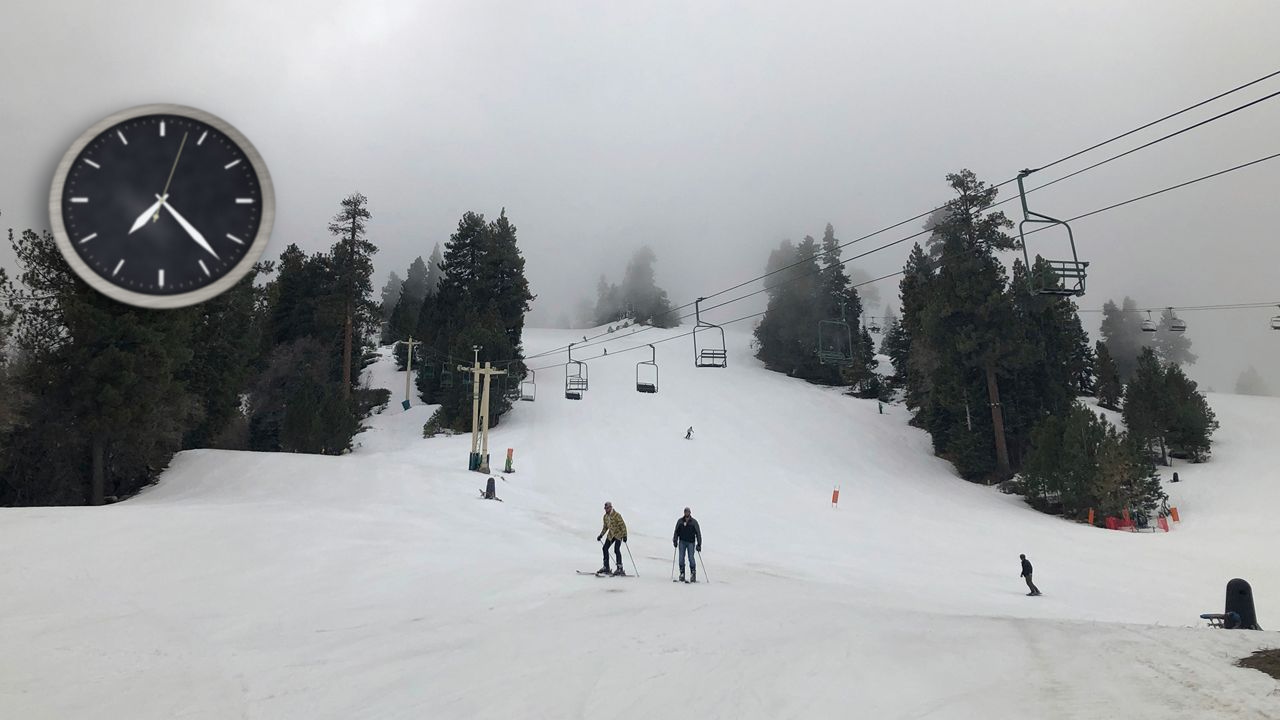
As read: 7h23m03s
